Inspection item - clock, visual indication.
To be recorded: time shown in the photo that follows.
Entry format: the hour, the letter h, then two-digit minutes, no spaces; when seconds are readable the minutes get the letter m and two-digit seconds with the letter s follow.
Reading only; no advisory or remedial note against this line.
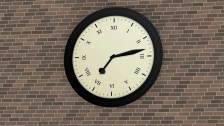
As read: 7h13
